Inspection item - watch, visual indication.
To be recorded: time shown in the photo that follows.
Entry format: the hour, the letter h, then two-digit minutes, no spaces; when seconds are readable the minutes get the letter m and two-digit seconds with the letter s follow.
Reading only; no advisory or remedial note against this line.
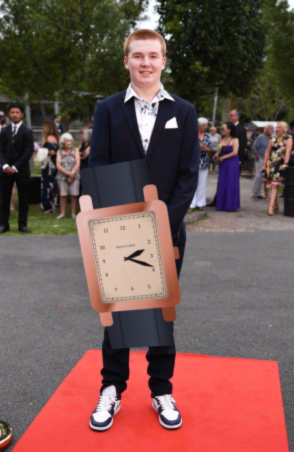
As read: 2h19
